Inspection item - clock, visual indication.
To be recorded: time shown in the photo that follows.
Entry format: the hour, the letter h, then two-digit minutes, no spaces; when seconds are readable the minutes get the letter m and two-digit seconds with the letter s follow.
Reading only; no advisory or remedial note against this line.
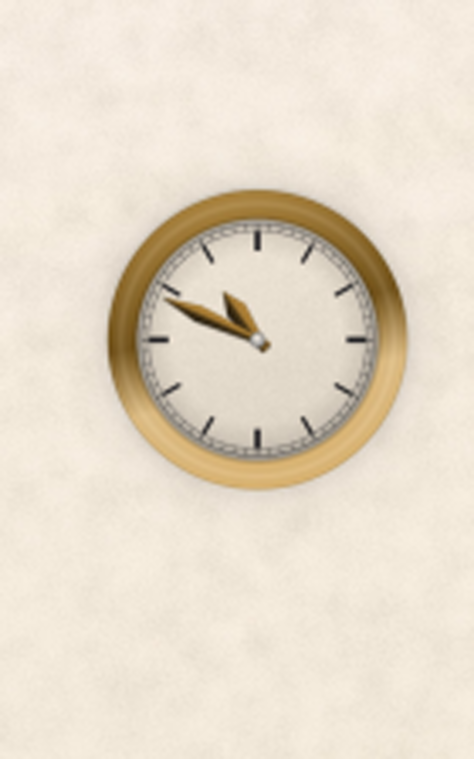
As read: 10h49
